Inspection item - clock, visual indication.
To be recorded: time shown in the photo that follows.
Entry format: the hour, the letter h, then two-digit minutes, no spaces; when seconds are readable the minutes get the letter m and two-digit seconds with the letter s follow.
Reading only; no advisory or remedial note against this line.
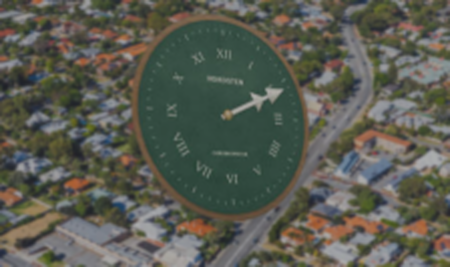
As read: 2h11
